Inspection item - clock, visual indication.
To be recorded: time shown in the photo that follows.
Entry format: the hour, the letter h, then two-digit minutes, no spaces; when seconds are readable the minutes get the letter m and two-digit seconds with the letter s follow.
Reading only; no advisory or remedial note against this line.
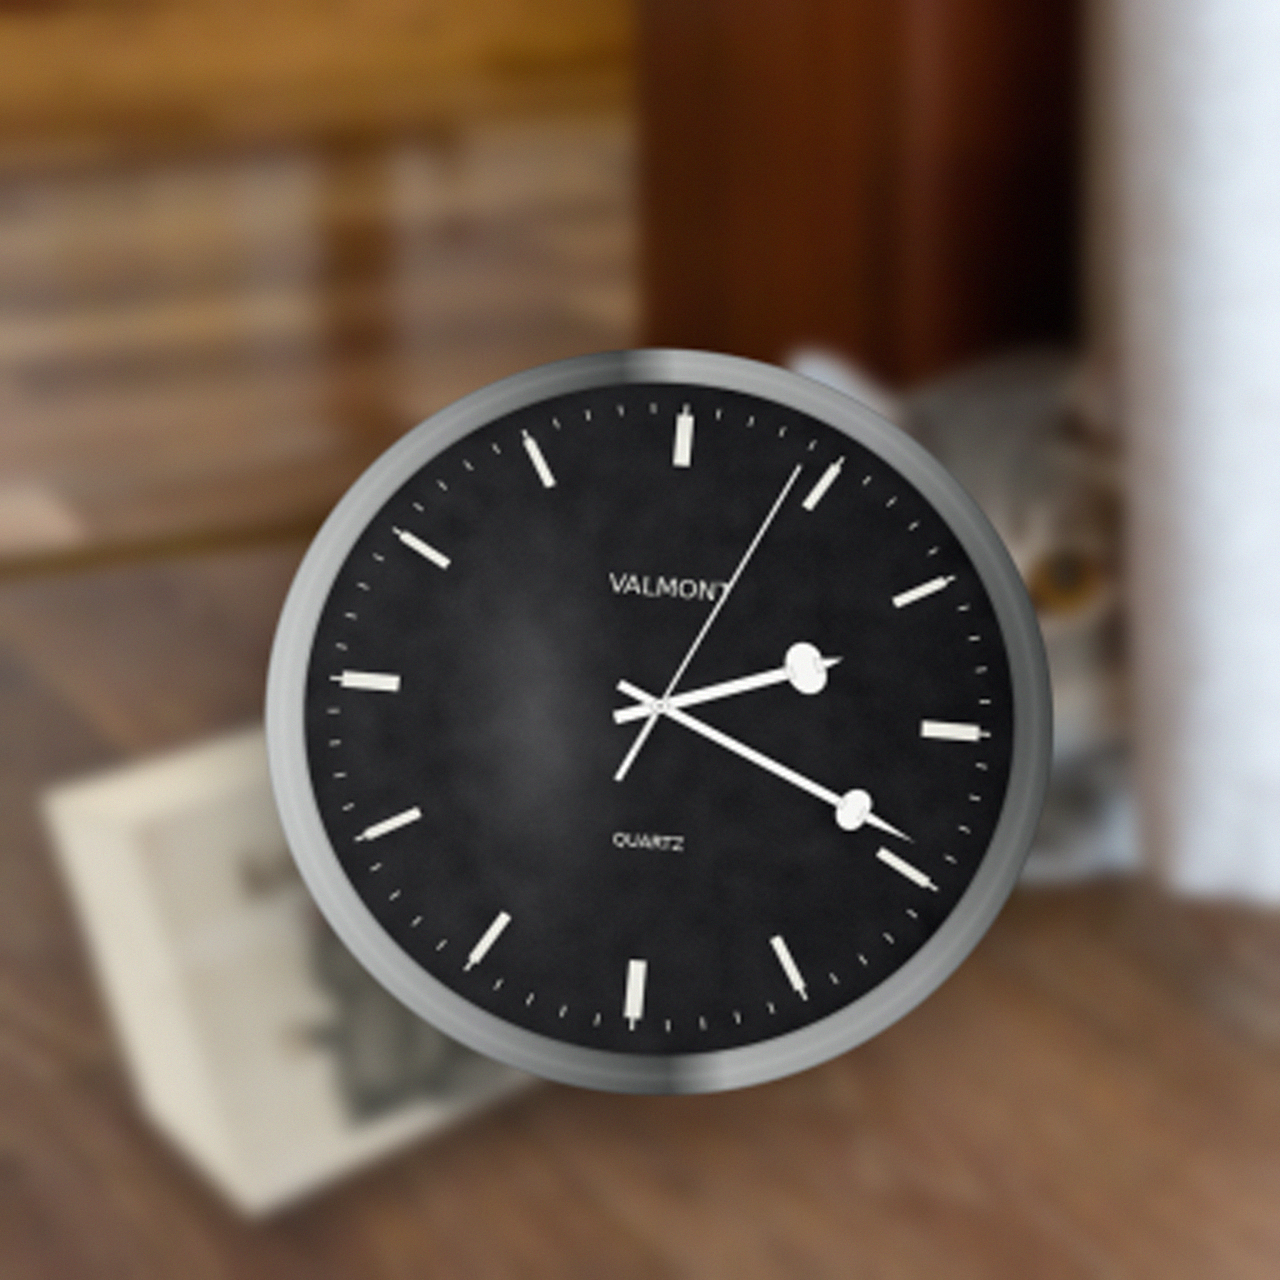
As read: 2h19m04s
